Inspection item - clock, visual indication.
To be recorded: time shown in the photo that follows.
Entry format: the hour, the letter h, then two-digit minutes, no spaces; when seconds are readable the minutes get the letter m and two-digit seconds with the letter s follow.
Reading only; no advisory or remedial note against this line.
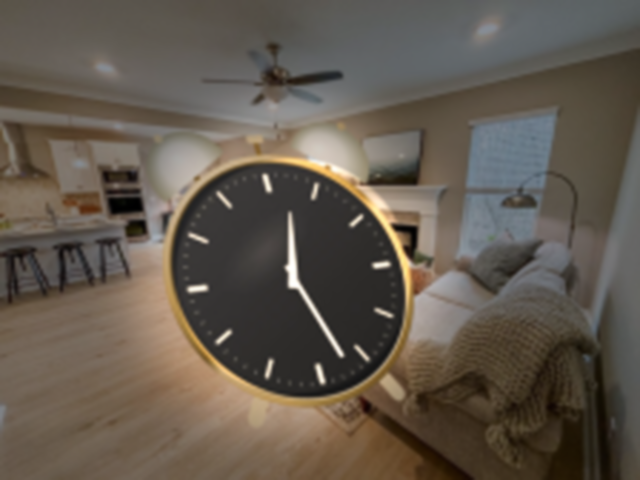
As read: 12h27
